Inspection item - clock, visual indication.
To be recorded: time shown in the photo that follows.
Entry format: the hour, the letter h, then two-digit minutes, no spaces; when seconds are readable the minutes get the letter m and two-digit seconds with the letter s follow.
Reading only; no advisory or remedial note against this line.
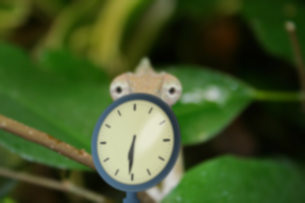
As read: 6h31
